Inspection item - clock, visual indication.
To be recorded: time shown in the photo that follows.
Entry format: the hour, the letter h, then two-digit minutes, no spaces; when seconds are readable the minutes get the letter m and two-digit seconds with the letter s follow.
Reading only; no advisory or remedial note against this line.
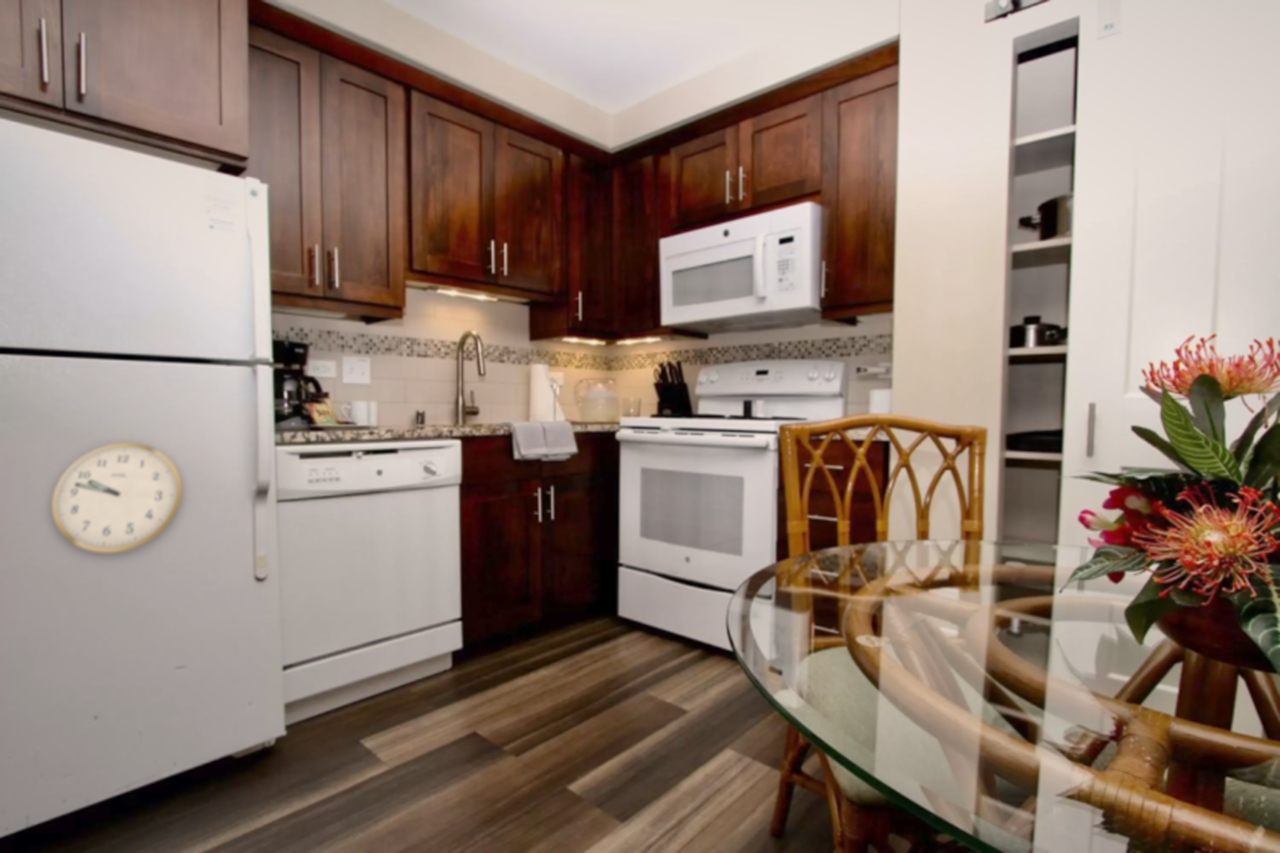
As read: 9h47
